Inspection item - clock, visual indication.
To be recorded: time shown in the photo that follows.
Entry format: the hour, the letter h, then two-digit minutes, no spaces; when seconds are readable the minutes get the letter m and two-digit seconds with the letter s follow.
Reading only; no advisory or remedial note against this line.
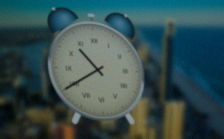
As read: 10h40
